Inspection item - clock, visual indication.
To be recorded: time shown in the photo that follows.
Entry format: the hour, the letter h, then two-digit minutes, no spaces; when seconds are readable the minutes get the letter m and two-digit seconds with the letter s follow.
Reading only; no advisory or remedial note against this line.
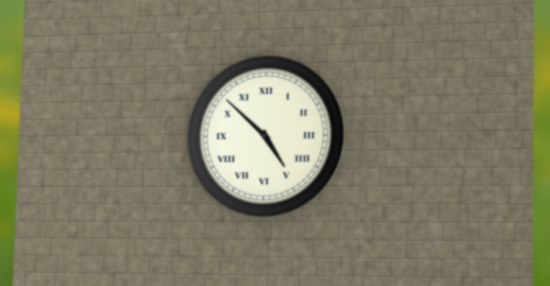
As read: 4h52
